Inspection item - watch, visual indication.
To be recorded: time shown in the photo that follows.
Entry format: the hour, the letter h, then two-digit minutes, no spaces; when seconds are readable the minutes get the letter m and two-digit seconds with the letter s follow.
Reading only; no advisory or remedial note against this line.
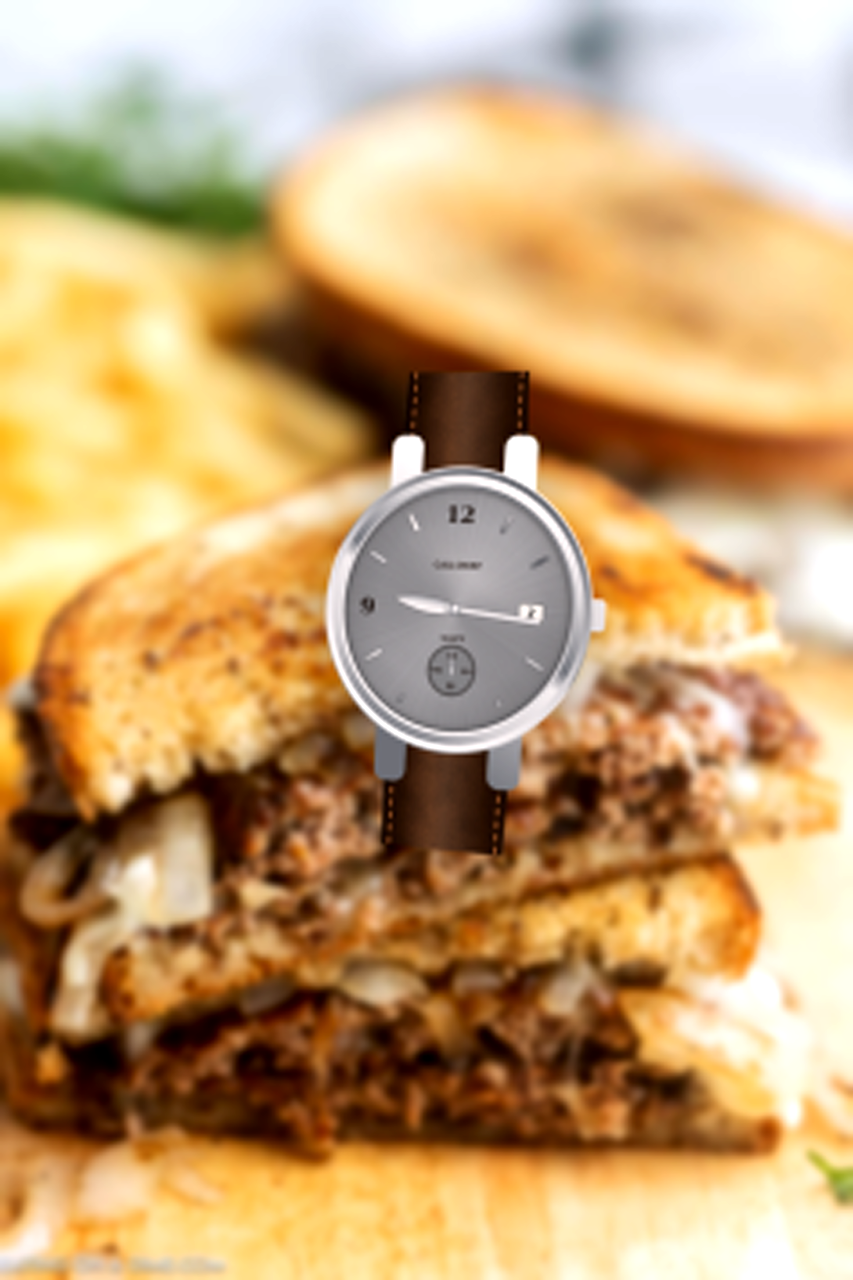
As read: 9h16
